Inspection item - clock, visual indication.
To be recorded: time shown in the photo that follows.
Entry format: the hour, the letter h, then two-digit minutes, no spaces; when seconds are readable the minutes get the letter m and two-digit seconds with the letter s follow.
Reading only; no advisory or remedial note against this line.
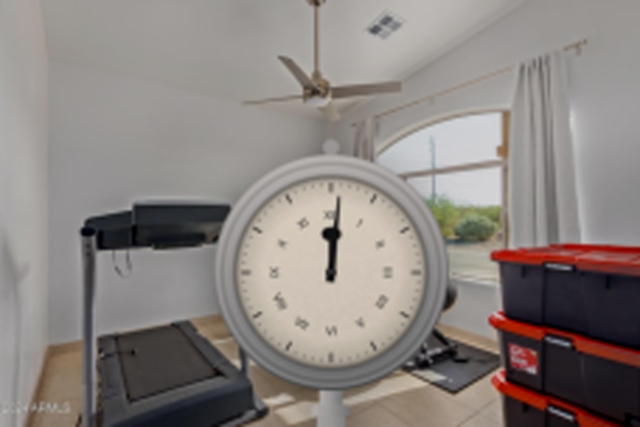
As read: 12h01
